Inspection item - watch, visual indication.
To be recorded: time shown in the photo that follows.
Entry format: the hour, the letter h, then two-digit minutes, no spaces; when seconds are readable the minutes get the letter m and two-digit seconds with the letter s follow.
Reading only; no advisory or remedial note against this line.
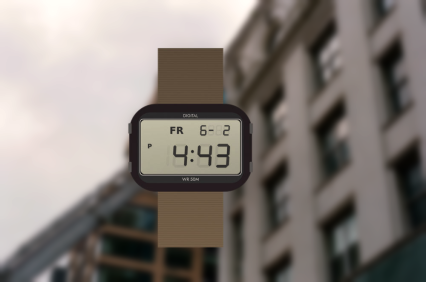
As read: 4h43
